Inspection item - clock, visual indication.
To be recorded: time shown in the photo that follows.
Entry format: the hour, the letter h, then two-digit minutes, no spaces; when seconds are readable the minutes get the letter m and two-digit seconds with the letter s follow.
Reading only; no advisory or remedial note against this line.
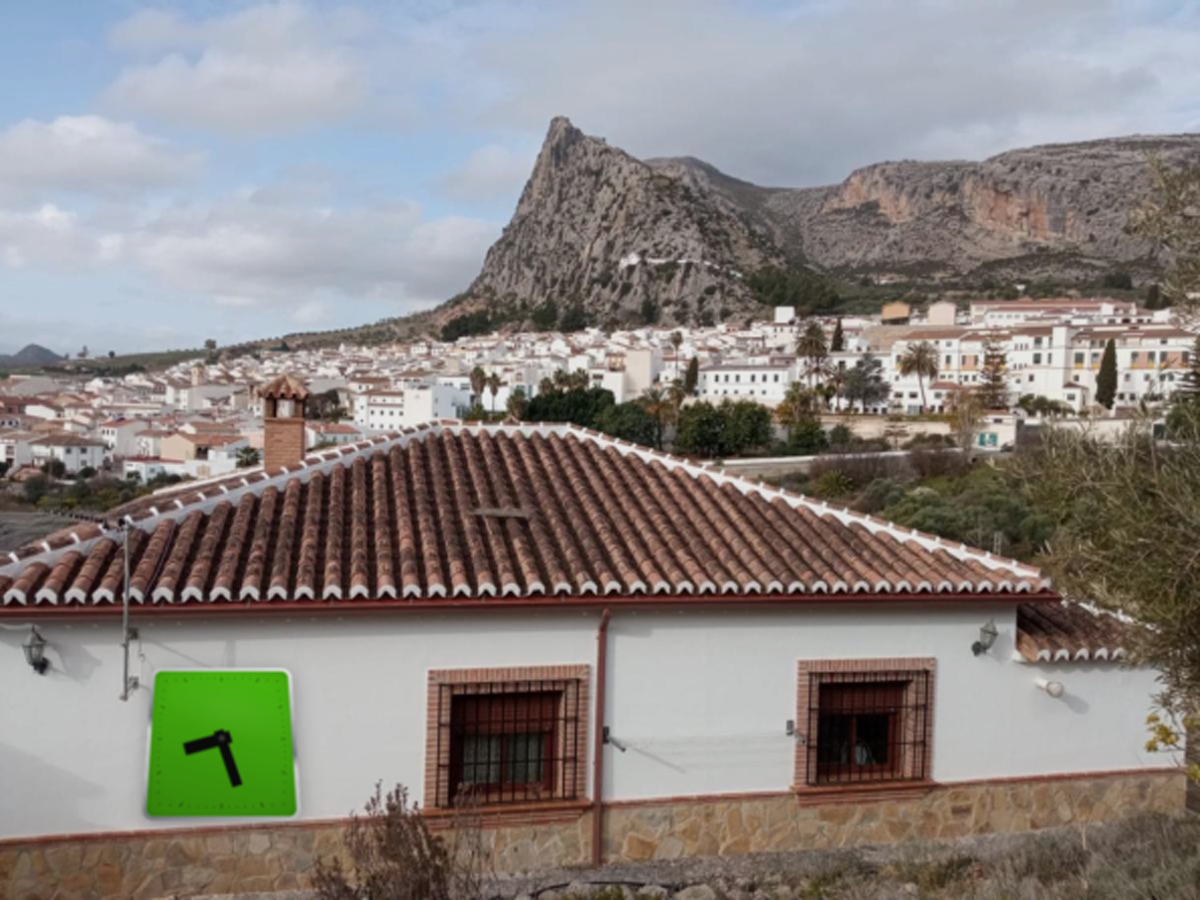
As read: 8h27
